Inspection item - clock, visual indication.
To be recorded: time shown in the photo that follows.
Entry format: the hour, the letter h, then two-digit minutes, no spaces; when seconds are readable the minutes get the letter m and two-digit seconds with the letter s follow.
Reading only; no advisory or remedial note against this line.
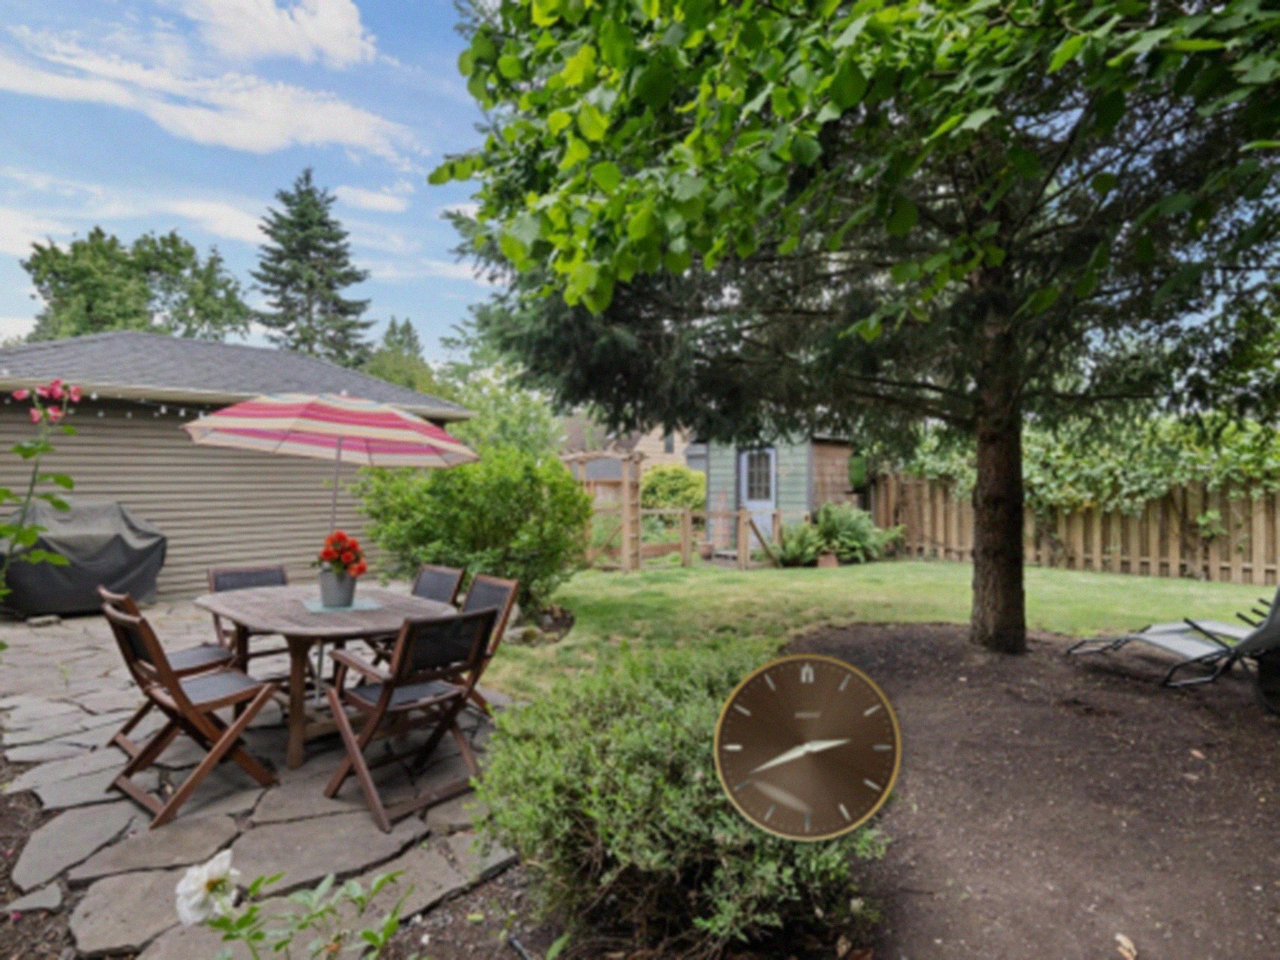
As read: 2h41
